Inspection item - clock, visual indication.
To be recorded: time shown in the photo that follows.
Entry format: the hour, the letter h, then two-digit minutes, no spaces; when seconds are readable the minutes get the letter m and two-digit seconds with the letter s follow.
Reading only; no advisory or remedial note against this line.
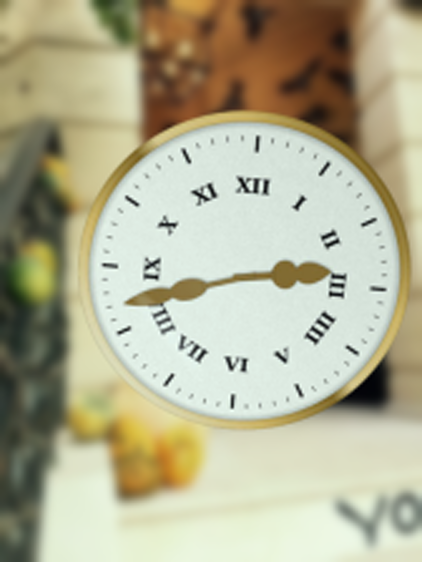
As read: 2h42
